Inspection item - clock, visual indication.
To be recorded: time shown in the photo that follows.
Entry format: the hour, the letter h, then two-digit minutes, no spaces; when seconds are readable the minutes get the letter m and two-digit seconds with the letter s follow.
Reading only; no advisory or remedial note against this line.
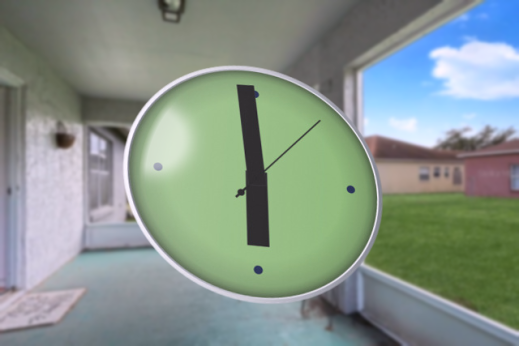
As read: 5h59m07s
